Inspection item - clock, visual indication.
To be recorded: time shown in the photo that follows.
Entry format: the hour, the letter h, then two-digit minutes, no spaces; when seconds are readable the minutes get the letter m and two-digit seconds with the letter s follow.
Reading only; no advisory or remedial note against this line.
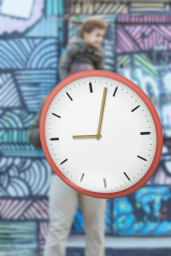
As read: 9h03
